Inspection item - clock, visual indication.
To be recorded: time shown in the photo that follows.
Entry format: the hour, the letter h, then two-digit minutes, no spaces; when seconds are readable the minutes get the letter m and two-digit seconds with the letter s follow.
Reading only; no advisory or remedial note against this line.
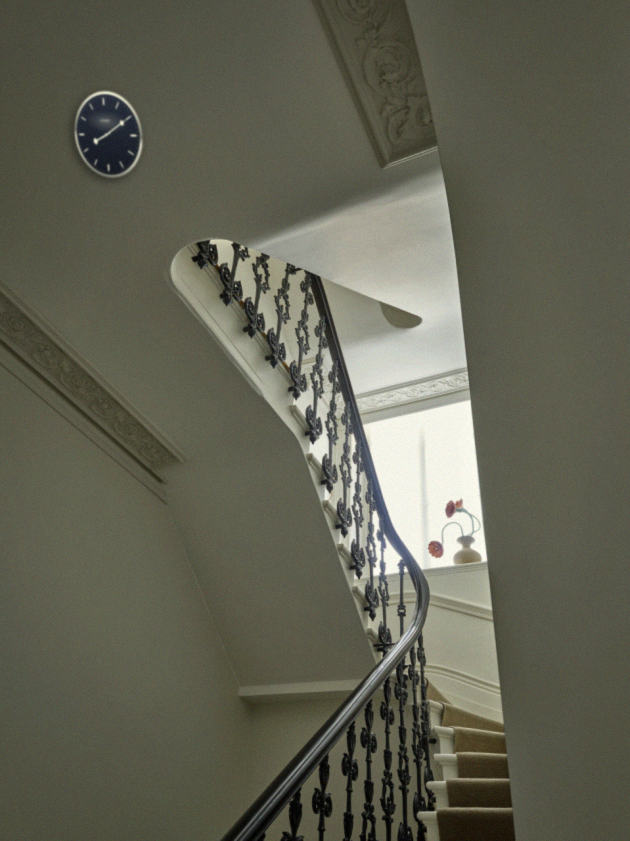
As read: 8h10
